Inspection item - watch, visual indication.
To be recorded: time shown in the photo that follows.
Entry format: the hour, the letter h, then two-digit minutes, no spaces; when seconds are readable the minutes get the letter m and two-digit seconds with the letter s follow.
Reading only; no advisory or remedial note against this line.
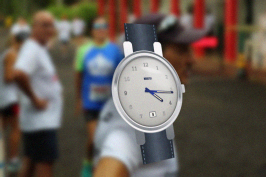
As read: 4h16
